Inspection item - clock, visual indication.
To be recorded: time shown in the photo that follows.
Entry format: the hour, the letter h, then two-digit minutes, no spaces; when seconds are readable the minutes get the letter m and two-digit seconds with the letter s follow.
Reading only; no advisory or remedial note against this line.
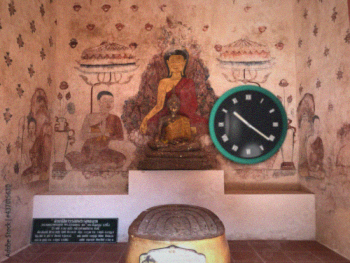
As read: 10h21
